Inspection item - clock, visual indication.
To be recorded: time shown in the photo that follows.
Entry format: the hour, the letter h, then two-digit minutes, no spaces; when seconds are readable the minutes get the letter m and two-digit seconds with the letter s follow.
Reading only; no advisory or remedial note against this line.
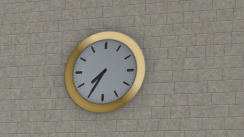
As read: 7h35
